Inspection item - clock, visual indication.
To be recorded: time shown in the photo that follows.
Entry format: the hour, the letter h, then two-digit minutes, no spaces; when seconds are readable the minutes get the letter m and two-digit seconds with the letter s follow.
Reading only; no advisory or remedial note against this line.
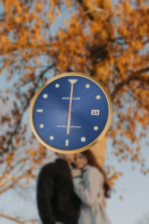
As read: 6h00
